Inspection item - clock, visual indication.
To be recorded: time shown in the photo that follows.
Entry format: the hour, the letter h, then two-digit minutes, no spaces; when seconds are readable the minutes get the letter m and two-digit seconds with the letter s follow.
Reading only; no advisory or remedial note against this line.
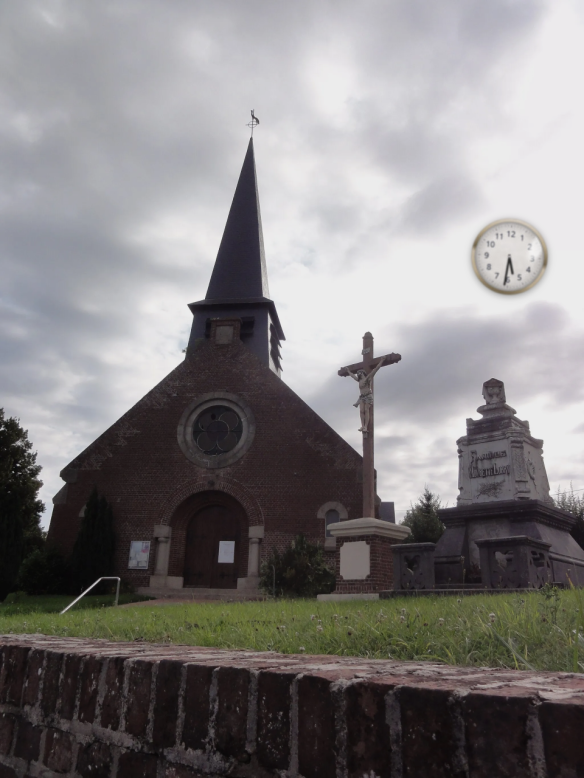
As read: 5h31
